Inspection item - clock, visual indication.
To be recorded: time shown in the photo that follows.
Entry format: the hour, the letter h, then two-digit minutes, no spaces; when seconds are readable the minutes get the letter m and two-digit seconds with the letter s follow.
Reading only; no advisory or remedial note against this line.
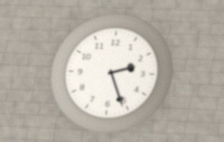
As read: 2h26
